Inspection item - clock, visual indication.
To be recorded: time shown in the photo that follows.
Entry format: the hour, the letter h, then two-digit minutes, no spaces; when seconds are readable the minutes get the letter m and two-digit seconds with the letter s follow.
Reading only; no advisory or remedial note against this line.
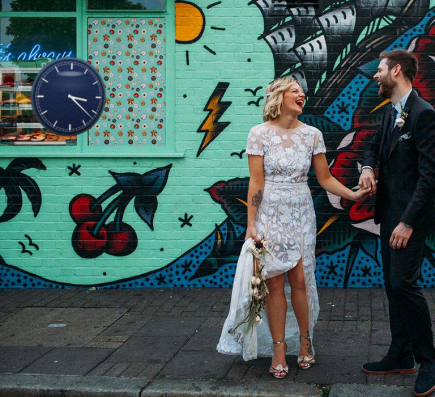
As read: 3h22
